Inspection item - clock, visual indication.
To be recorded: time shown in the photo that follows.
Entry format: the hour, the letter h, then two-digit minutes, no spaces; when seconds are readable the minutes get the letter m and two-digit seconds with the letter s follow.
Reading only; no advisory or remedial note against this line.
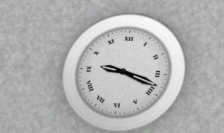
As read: 9h18
